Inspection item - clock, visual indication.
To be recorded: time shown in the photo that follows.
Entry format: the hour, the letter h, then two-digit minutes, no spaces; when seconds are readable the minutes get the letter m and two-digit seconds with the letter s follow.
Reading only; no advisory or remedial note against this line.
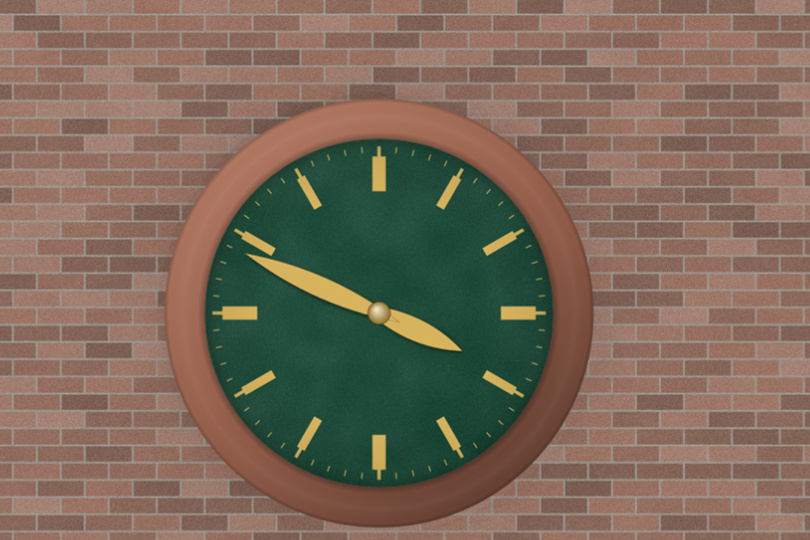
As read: 3h49
